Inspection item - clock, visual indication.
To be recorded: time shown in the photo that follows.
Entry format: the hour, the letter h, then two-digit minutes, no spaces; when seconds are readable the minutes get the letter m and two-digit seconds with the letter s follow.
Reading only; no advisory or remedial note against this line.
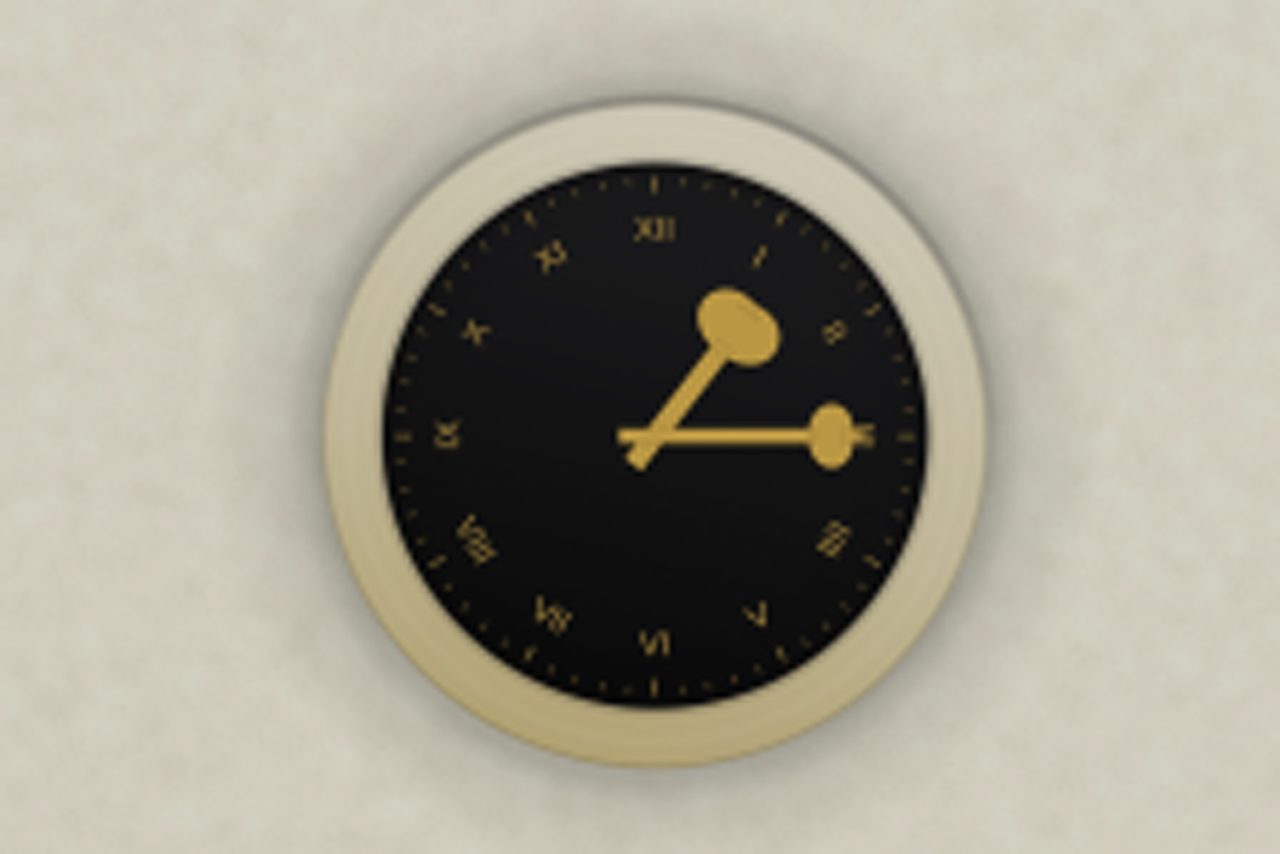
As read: 1h15
